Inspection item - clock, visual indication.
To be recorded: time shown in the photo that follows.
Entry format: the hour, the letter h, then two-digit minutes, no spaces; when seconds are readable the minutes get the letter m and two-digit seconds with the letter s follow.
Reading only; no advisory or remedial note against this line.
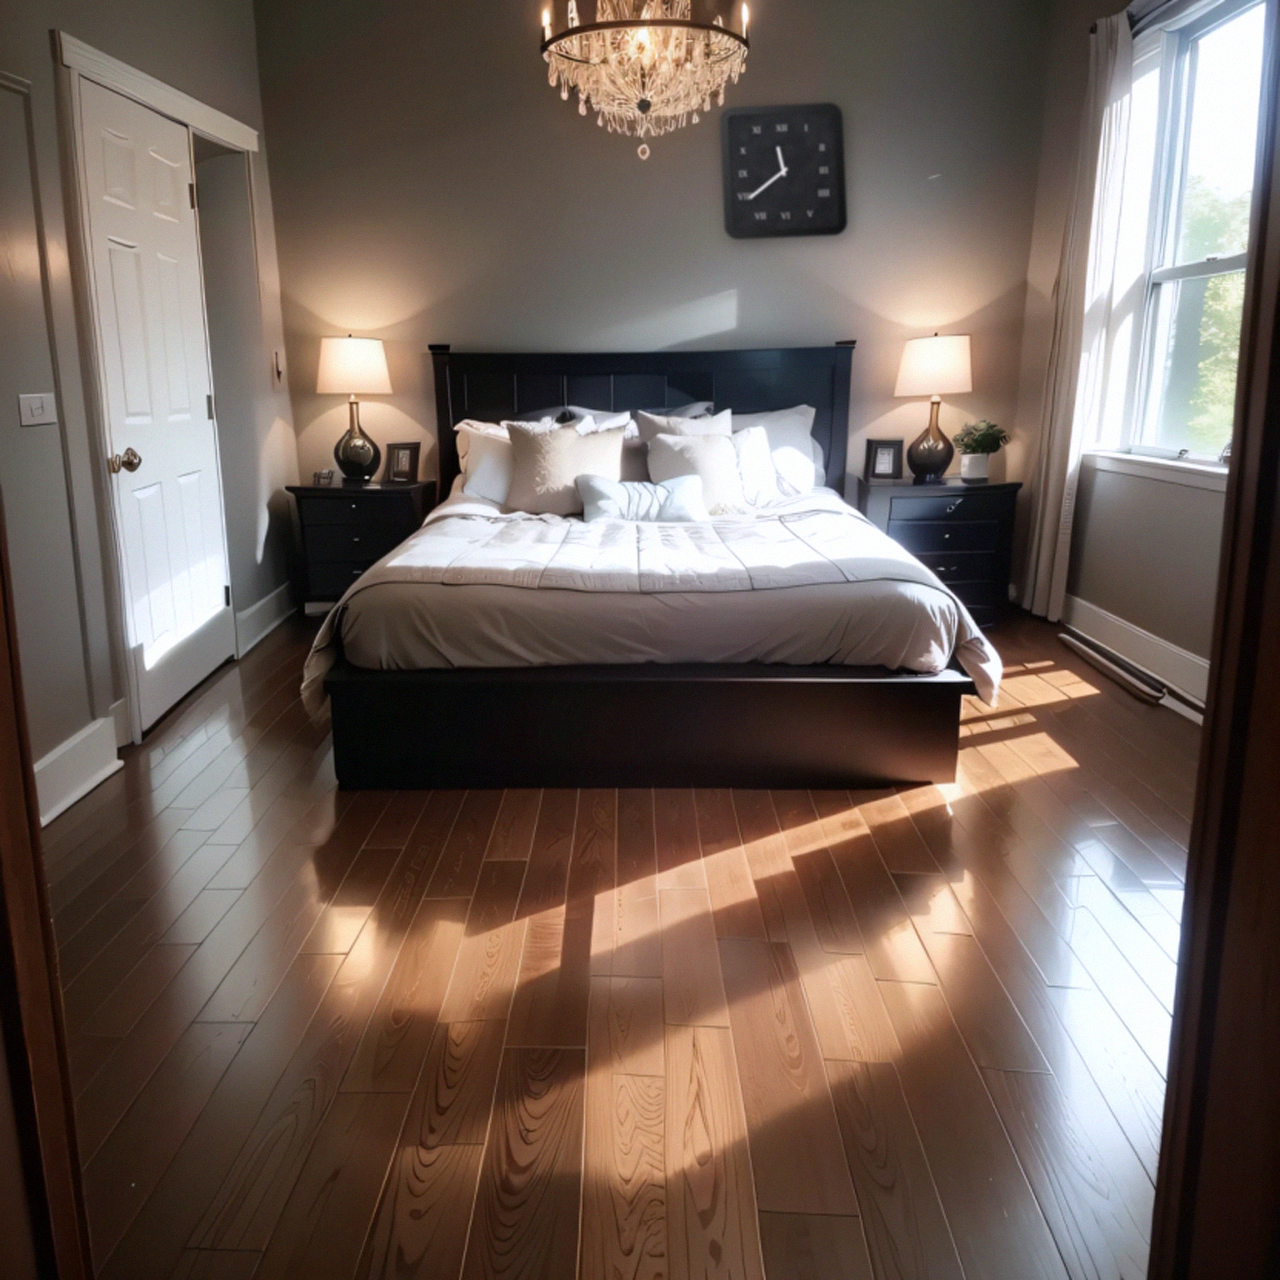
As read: 11h39
